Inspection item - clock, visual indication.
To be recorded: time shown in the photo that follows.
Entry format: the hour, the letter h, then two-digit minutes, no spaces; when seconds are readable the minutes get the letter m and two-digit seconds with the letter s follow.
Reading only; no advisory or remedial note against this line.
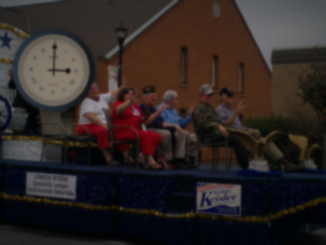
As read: 3h00
